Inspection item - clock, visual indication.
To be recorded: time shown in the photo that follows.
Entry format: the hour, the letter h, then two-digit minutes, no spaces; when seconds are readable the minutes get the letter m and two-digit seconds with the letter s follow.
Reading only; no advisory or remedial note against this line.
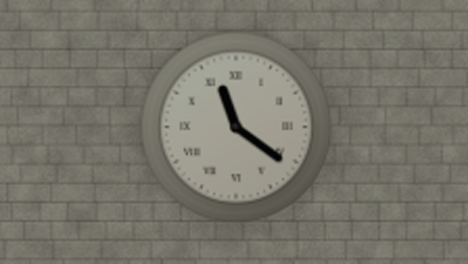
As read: 11h21
